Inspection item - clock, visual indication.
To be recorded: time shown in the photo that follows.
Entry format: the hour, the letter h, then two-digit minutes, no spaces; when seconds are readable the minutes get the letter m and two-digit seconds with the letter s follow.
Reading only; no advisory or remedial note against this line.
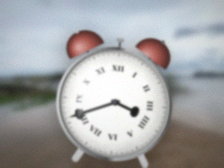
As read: 3h41
